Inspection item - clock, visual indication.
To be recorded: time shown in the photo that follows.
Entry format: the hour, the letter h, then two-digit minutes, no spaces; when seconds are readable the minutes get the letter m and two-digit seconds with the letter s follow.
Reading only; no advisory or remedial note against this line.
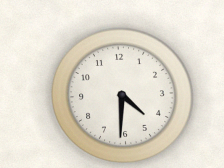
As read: 4h31
